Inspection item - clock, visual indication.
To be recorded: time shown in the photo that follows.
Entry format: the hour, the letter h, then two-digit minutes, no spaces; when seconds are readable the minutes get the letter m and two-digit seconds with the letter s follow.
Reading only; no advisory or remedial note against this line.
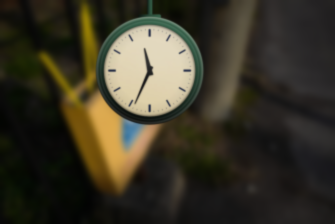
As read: 11h34
